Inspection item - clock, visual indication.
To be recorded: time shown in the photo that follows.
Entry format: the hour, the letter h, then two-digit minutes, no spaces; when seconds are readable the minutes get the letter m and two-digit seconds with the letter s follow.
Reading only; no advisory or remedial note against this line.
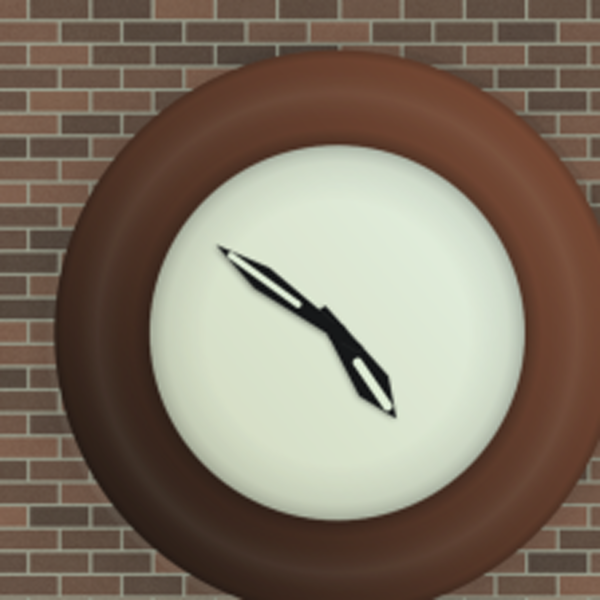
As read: 4h51
